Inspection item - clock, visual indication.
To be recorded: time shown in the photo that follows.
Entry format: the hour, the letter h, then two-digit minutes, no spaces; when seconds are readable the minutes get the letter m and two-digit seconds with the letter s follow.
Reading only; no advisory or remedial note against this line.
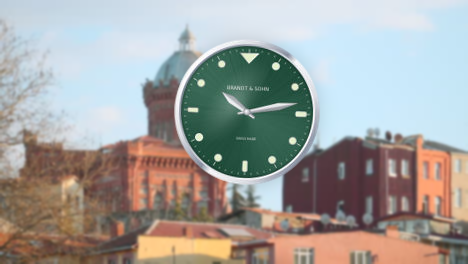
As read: 10h13
